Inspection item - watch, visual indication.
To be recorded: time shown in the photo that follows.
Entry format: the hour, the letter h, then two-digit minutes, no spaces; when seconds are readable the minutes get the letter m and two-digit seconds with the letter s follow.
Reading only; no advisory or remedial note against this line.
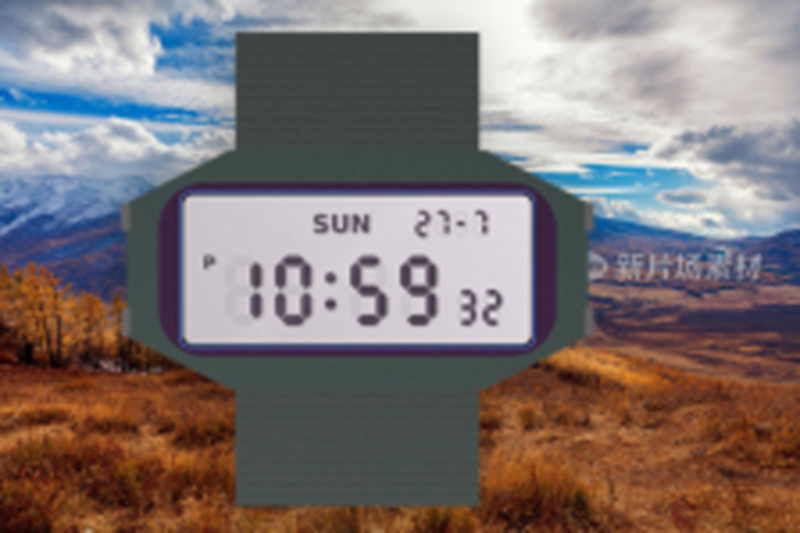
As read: 10h59m32s
